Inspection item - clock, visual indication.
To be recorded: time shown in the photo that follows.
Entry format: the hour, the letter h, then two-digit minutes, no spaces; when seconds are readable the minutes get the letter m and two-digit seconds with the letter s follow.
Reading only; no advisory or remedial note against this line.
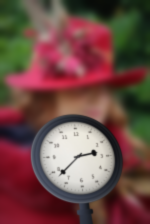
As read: 2h38
